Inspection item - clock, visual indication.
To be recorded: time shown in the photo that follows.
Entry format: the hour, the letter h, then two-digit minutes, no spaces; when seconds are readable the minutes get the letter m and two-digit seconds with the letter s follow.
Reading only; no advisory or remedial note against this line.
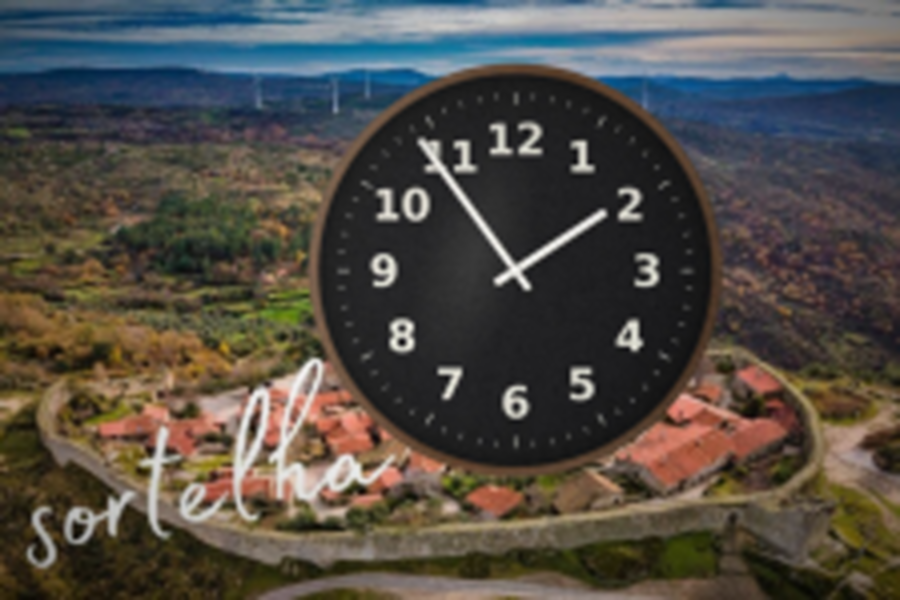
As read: 1h54
